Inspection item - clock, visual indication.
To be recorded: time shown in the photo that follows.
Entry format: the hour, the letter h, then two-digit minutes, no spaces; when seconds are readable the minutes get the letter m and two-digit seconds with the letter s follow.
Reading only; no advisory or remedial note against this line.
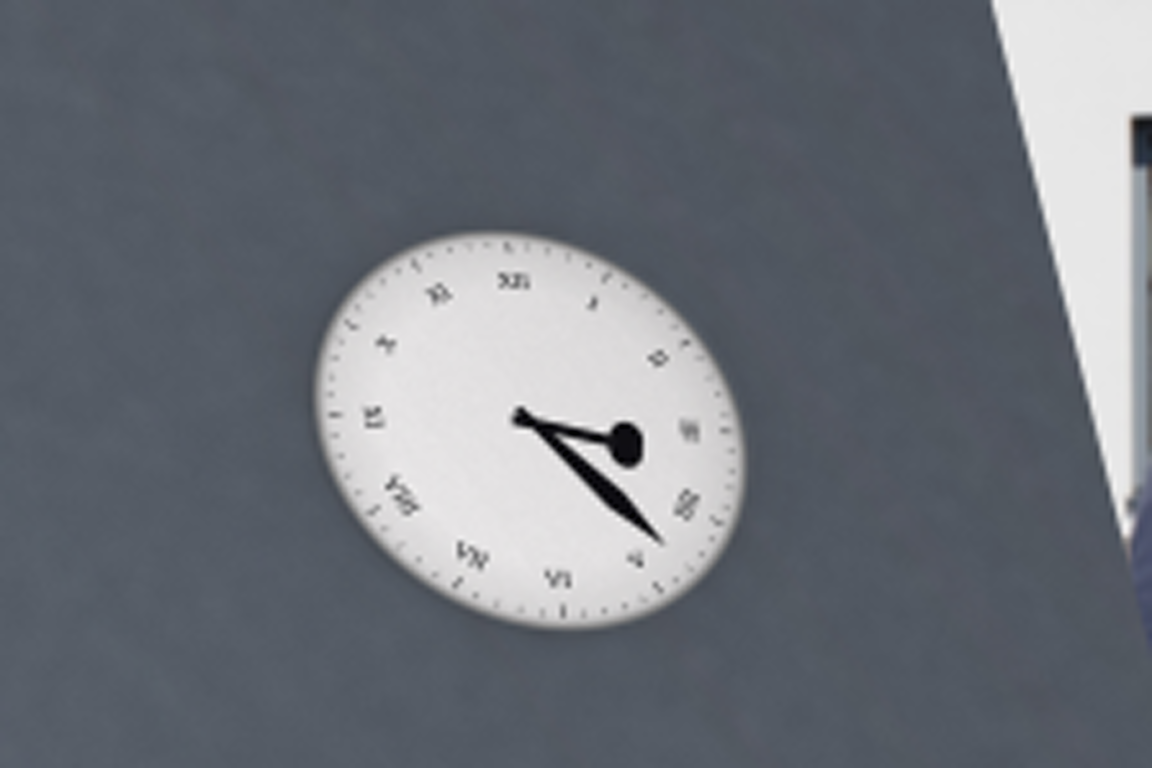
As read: 3h23
